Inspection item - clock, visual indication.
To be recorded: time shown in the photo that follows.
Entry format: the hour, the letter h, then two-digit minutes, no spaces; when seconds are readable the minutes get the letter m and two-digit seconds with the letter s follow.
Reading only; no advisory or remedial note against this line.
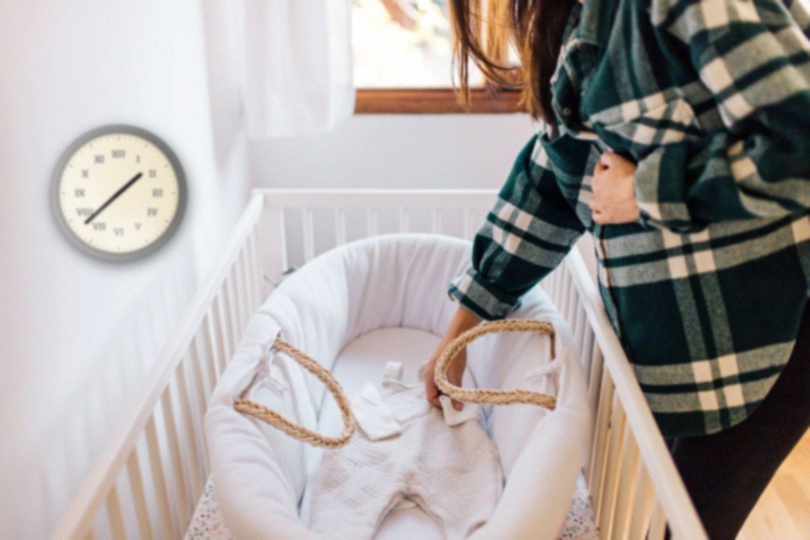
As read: 1h38
